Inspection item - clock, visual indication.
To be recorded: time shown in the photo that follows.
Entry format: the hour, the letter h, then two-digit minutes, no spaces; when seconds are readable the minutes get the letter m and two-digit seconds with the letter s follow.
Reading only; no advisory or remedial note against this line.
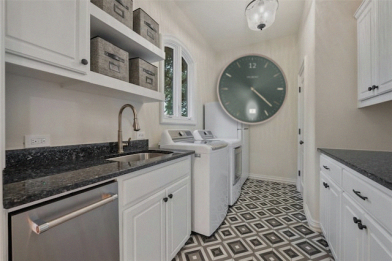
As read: 4h22
